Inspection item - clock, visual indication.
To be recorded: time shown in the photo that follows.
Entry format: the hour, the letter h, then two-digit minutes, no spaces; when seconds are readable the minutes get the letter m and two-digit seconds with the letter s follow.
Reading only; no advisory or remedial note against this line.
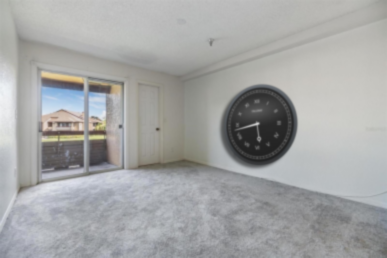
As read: 5h43
